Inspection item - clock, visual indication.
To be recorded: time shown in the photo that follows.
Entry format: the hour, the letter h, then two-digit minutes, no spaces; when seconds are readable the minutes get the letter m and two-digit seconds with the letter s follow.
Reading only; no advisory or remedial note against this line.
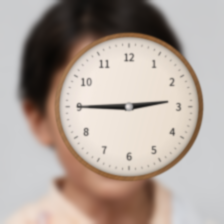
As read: 2h45
